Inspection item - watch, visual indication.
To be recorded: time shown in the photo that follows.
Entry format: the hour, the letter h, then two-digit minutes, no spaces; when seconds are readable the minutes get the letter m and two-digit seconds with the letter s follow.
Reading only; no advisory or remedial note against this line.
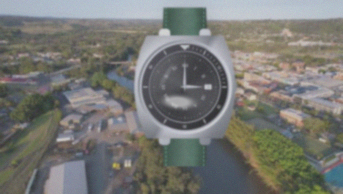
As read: 3h00
